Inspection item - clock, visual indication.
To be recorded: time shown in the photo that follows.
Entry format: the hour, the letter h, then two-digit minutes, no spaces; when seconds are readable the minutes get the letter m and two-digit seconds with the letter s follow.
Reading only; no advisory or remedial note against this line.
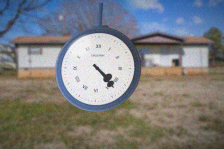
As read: 4h23
